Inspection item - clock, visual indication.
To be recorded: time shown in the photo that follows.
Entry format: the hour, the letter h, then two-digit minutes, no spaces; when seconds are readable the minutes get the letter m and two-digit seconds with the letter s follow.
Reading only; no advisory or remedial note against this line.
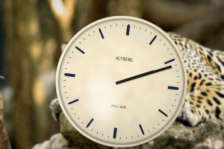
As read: 2h11
